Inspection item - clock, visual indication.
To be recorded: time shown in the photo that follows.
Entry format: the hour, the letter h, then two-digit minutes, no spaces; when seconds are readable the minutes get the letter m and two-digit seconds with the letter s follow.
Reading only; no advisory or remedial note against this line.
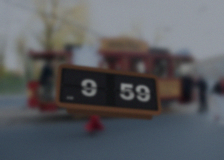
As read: 9h59
